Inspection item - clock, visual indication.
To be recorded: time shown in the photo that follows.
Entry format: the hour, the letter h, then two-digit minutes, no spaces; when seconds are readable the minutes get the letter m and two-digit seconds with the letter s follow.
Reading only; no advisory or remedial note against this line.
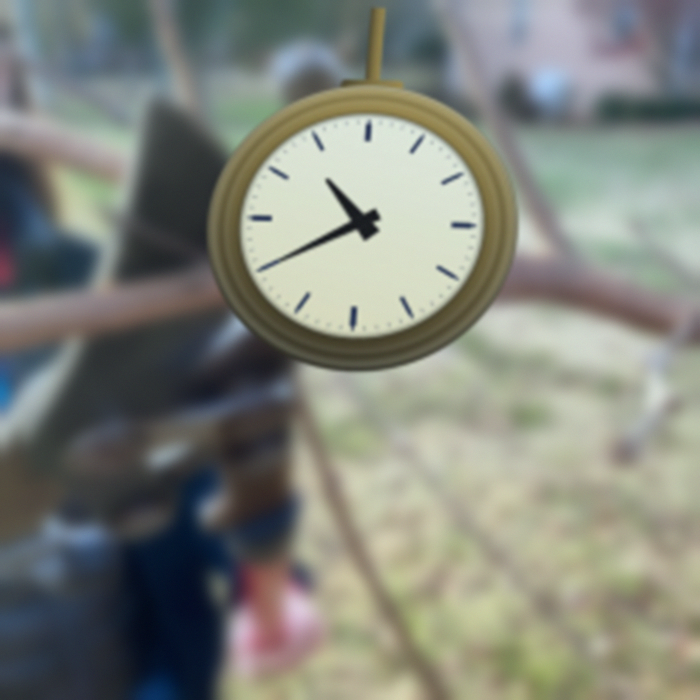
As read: 10h40
